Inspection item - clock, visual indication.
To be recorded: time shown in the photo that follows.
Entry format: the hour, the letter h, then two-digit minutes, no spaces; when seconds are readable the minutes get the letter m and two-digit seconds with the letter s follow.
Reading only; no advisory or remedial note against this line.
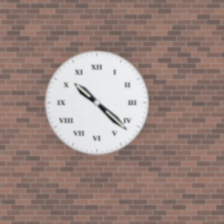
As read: 10h22
